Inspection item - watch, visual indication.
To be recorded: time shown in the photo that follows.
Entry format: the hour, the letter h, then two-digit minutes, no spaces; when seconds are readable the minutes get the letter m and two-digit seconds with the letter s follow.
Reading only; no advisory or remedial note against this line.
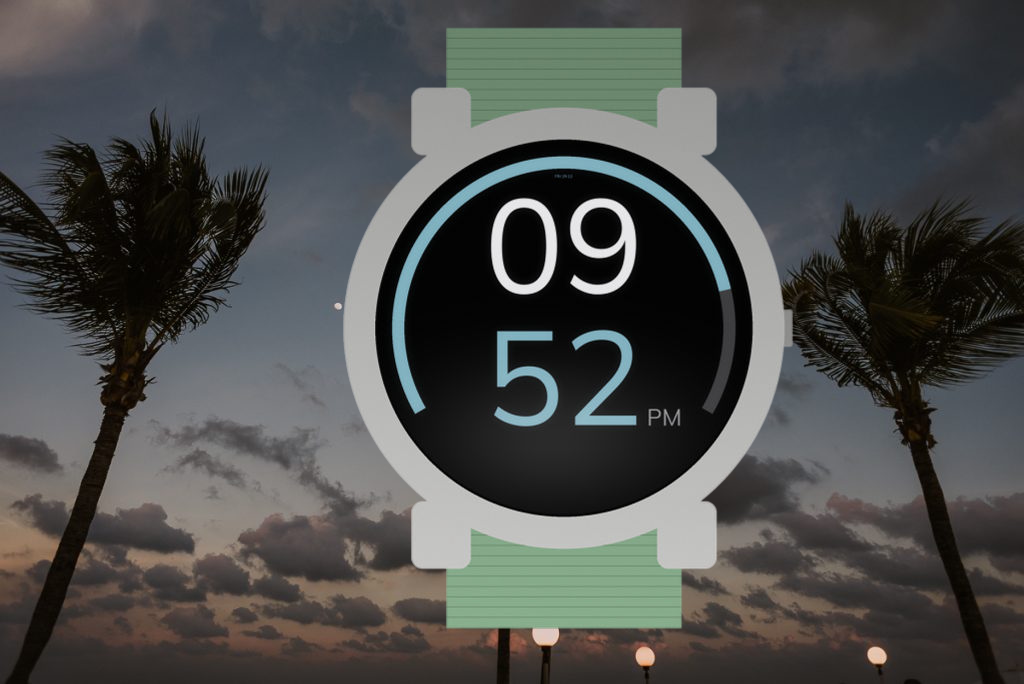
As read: 9h52
